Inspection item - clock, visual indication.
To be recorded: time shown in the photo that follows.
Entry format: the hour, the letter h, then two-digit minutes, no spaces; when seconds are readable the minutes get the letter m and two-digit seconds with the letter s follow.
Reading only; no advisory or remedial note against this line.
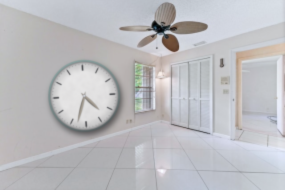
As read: 4h33
